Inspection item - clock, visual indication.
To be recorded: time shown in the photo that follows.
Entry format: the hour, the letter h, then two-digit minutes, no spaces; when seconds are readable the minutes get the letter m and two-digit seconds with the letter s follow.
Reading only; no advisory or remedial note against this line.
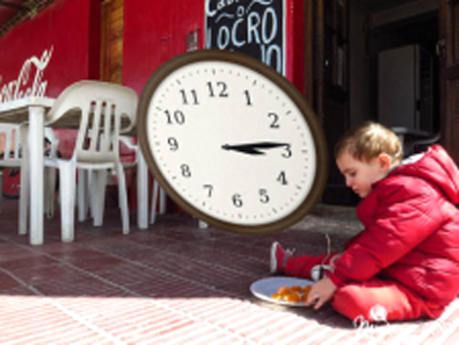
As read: 3h14
